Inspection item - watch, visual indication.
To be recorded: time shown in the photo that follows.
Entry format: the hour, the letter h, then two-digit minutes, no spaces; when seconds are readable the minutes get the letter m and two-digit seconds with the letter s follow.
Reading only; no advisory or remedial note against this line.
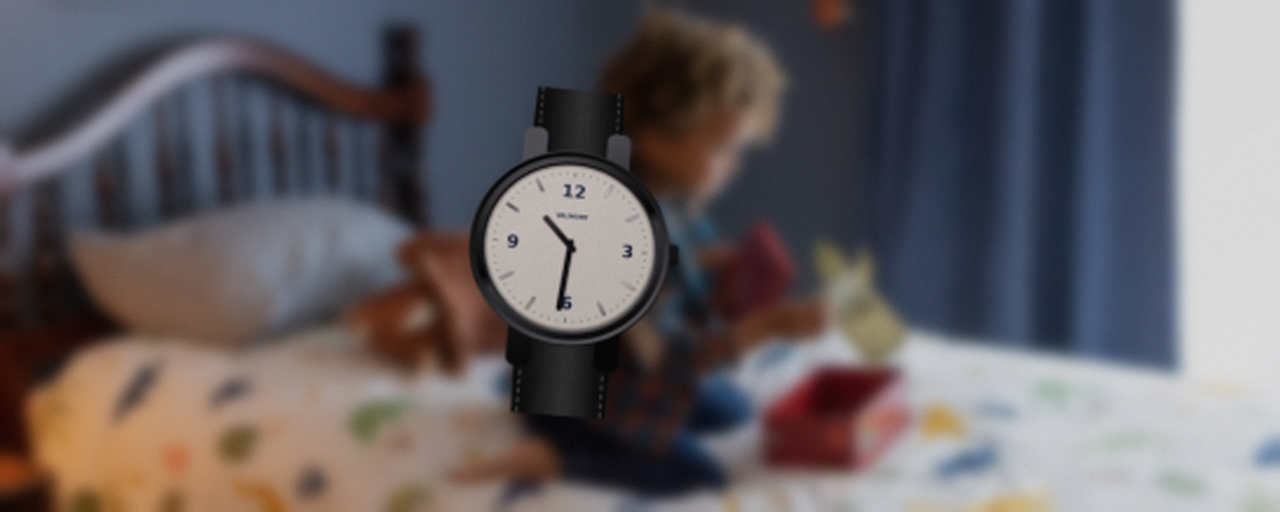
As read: 10h31
